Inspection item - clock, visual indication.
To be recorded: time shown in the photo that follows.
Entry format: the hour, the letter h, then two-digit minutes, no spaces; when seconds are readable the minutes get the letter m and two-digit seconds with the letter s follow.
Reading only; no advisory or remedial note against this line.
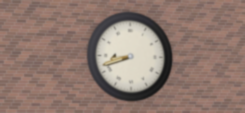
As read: 8h42
